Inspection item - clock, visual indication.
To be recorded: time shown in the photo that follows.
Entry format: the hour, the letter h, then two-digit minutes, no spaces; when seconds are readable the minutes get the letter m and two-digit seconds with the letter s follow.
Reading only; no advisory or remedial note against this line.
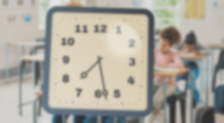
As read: 7h28
